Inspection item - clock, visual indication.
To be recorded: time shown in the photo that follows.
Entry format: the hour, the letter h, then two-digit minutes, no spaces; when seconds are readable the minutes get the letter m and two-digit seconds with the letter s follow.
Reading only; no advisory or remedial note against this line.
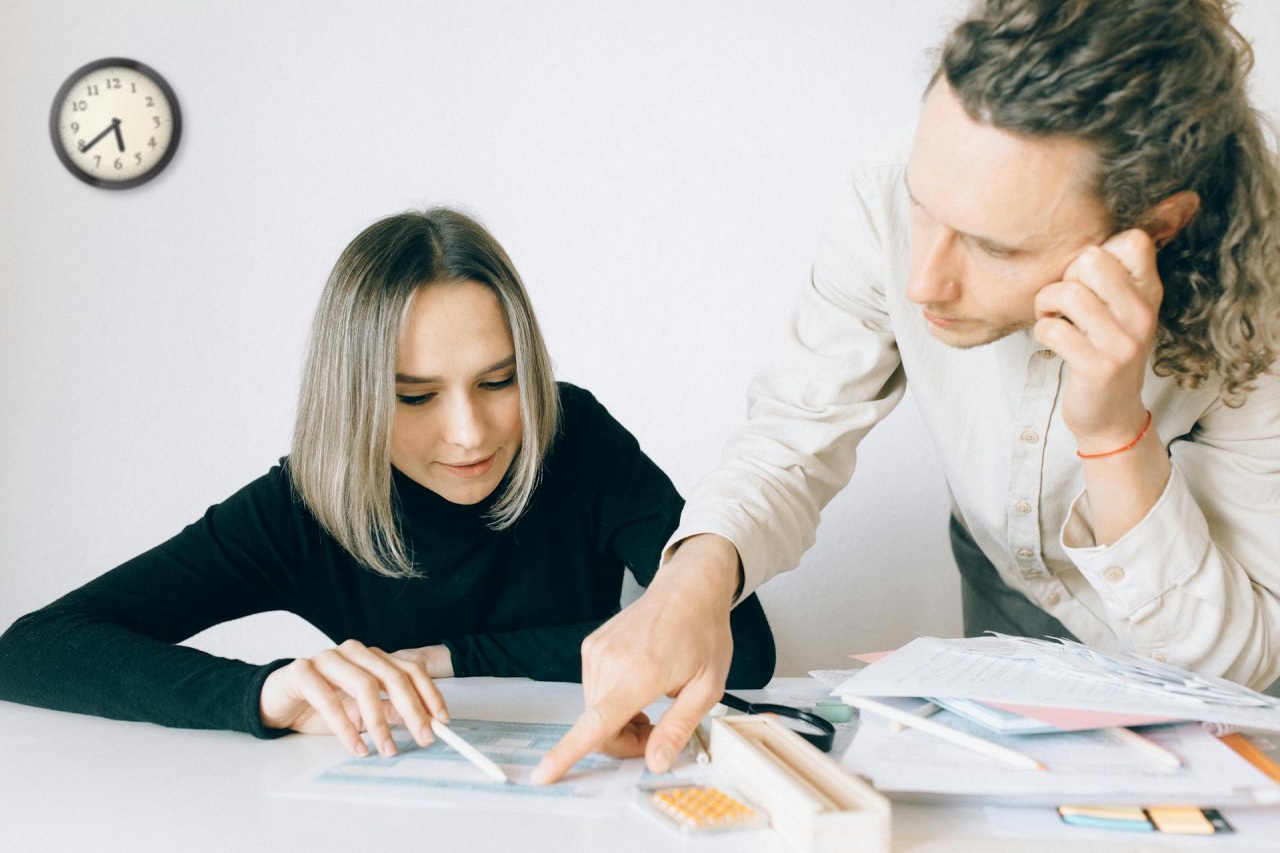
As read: 5h39
